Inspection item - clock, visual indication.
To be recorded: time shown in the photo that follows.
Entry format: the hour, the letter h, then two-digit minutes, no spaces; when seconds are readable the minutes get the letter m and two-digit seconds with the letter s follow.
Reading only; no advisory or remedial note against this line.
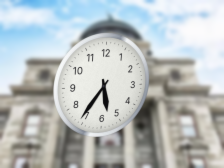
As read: 5h36
